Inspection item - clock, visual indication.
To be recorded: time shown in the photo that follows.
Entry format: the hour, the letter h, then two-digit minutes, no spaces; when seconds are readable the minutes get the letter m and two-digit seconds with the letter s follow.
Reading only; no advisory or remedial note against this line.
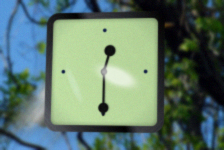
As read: 12h30
